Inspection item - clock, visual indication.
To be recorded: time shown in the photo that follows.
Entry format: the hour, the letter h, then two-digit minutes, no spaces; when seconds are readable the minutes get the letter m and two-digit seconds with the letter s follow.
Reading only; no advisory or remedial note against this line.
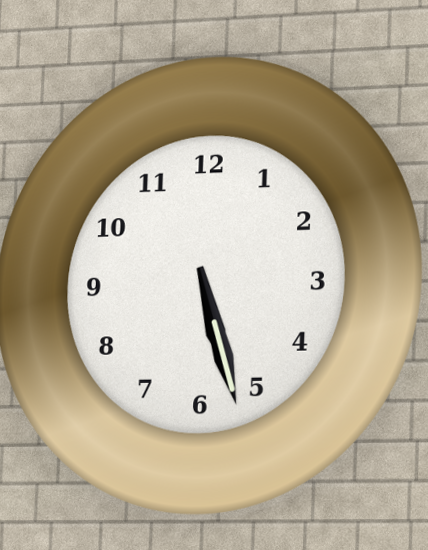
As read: 5h27
